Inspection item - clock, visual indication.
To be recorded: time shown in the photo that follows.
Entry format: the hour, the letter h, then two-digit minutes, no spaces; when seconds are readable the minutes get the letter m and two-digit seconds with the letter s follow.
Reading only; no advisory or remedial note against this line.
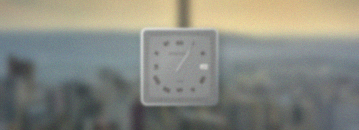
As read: 1h05
